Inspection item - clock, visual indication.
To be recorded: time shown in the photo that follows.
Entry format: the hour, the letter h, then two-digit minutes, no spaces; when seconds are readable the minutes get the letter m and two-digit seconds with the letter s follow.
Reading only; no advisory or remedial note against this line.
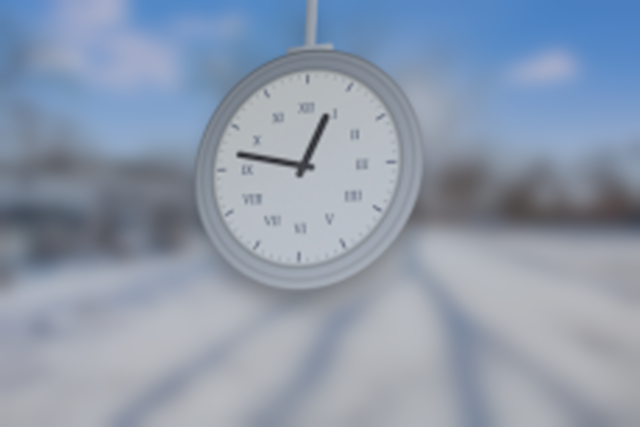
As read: 12h47
